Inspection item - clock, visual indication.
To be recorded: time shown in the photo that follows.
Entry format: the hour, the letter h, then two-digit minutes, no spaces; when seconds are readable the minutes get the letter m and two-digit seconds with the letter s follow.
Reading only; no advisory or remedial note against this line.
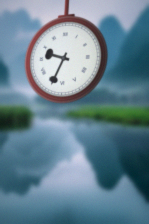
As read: 9h34
